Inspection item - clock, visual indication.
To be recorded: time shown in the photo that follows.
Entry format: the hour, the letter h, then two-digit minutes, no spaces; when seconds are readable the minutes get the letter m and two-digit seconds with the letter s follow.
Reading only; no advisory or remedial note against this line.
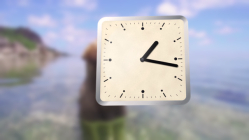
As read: 1h17
